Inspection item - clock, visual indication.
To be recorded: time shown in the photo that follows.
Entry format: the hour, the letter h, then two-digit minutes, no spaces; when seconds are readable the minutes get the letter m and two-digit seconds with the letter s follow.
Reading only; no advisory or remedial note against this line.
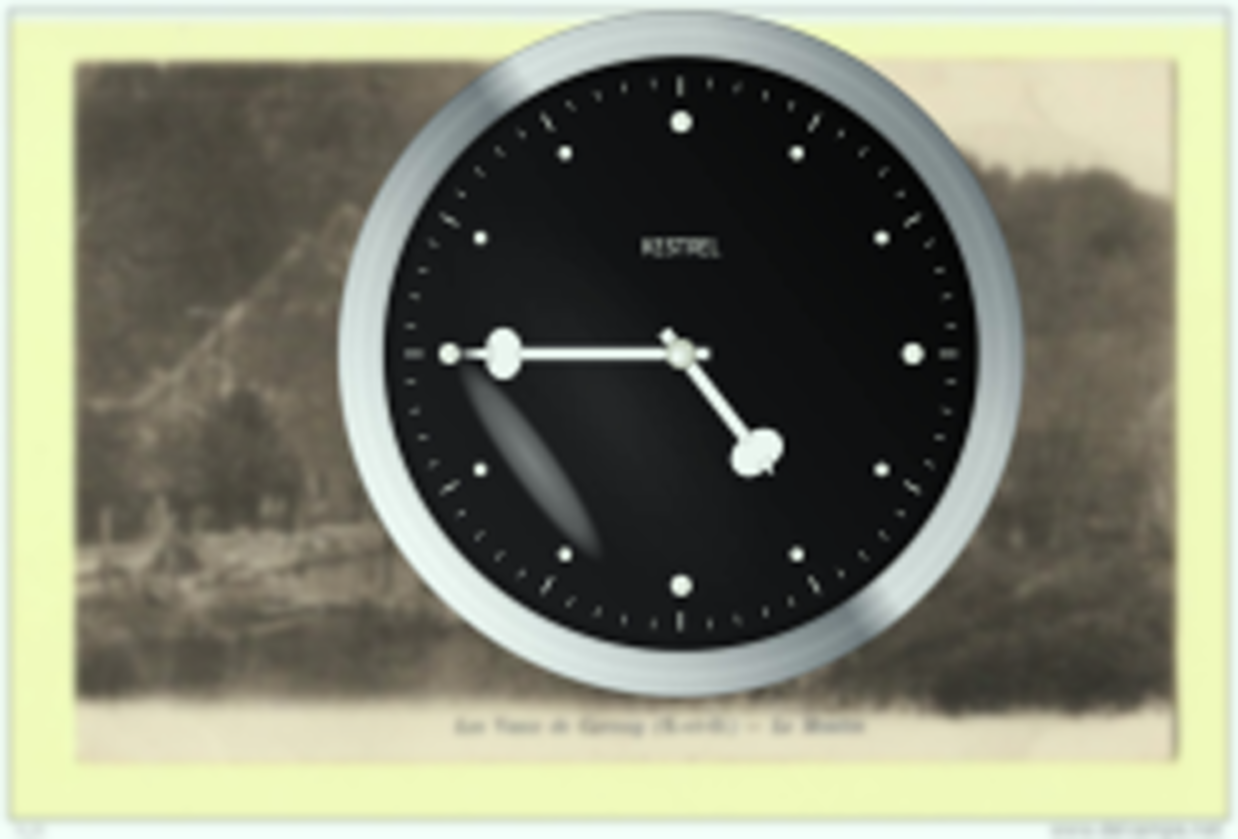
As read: 4h45
